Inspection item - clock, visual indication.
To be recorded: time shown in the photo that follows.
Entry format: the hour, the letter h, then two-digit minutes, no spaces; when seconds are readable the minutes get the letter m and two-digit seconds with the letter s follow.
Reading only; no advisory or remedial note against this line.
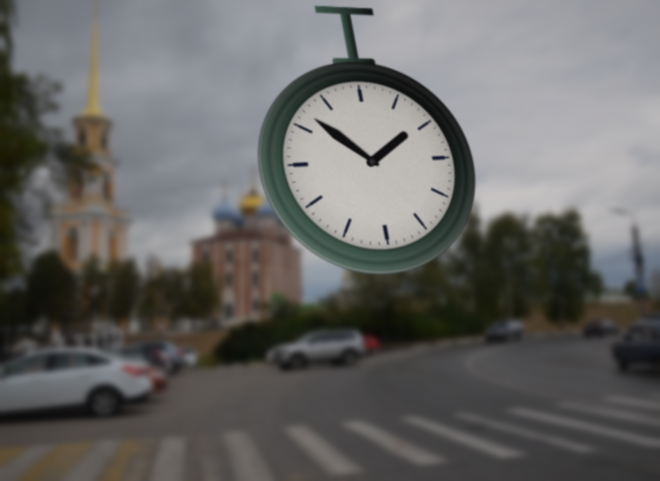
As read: 1h52
